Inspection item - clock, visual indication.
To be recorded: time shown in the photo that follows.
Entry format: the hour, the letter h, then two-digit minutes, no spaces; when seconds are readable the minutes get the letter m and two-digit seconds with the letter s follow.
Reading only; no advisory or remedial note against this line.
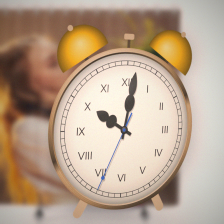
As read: 10h01m34s
